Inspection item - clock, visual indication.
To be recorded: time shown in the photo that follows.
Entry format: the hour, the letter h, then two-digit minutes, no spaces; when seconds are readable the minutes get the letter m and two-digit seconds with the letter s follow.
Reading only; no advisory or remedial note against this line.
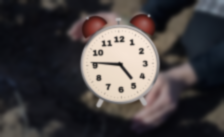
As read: 4h46
